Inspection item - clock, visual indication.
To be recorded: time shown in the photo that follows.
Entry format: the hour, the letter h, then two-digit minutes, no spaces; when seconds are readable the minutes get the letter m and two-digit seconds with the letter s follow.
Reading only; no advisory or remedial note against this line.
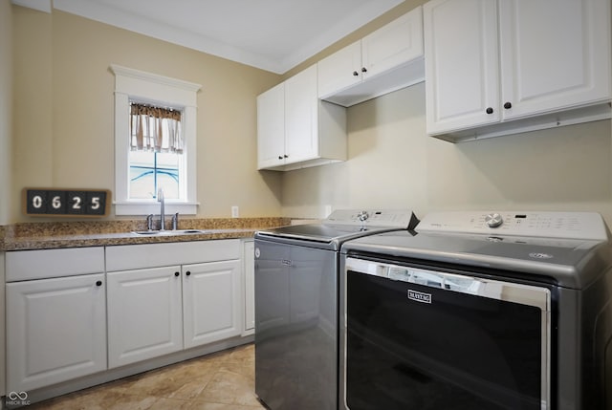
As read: 6h25
